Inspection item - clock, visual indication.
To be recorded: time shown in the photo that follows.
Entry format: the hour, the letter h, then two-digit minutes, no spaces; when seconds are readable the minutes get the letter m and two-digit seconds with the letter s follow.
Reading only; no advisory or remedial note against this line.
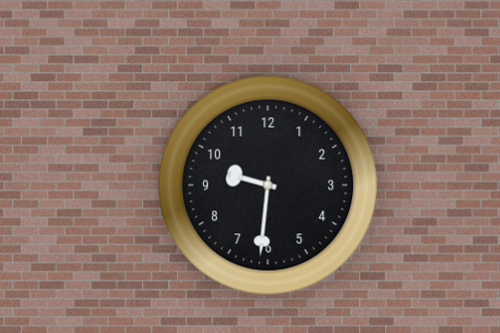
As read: 9h31
